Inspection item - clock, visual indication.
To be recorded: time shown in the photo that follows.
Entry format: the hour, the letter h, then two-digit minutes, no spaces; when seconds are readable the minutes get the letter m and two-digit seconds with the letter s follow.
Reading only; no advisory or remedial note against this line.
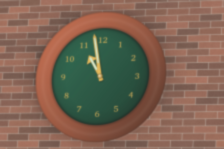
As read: 10h58
